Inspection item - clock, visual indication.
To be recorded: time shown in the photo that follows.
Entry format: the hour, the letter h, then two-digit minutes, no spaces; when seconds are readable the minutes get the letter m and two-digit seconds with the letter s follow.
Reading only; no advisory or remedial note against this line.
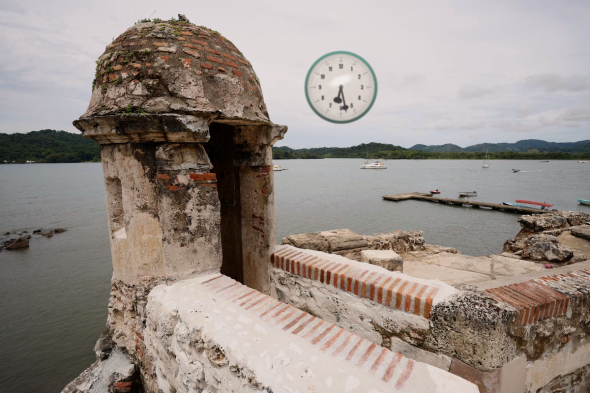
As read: 6h28
